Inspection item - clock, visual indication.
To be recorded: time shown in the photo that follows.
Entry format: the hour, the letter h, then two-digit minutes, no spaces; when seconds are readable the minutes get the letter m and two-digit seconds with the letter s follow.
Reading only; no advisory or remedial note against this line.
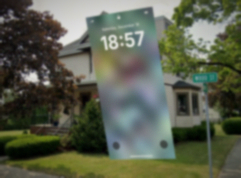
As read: 18h57
